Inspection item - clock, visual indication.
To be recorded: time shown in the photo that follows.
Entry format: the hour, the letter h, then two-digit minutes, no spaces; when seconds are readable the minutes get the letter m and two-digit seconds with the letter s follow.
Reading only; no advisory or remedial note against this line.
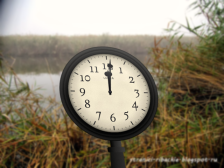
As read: 12h01
